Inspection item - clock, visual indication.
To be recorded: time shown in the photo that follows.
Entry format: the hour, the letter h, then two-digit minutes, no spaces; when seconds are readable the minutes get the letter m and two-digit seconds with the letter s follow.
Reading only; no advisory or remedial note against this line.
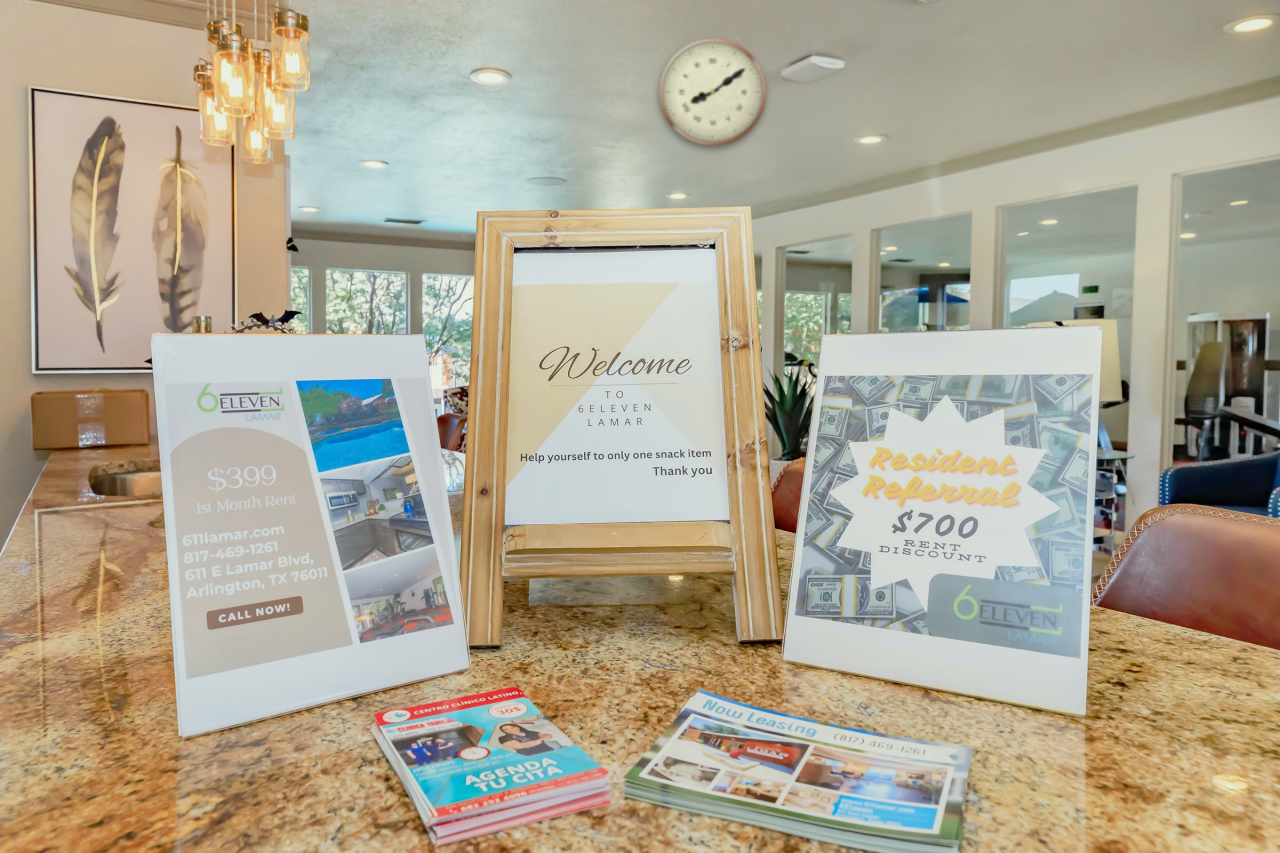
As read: 8h09
